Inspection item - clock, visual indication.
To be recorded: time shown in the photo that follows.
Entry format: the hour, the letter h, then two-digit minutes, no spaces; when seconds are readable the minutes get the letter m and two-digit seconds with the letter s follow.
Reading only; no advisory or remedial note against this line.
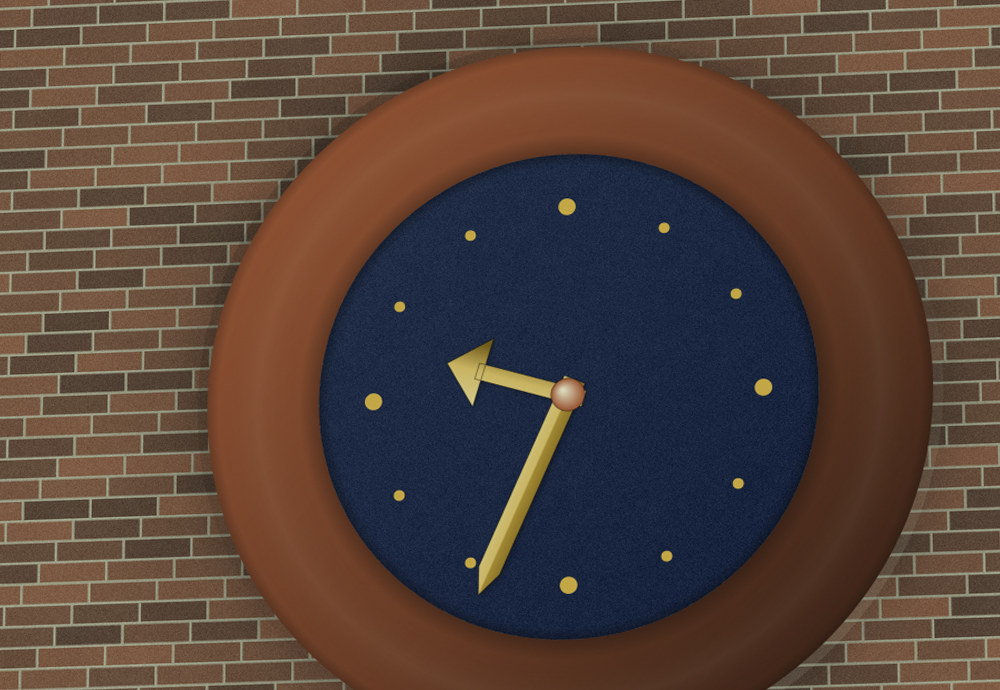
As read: 9h34
